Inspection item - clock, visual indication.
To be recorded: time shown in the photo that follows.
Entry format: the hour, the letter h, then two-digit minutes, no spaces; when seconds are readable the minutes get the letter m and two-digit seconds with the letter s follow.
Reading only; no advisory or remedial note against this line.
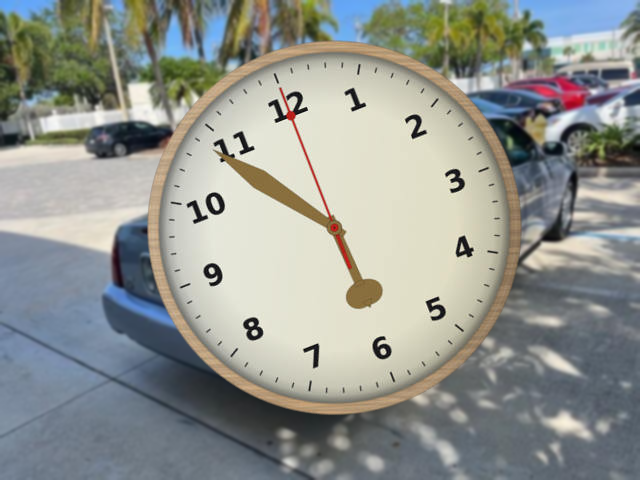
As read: 5h54m00s
